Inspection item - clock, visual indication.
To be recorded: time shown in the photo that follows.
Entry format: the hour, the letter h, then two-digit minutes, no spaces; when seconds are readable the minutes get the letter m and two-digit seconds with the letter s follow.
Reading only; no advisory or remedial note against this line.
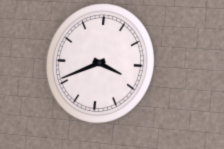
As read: 3h41
